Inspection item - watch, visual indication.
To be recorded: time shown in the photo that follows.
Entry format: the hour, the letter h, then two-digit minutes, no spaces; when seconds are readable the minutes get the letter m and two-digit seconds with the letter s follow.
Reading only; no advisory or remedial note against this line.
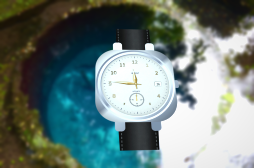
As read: 11h46
